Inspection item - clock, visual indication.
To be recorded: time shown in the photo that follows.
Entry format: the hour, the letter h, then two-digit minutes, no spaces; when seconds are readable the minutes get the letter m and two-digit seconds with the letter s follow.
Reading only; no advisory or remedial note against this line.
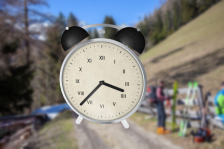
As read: 3h37
